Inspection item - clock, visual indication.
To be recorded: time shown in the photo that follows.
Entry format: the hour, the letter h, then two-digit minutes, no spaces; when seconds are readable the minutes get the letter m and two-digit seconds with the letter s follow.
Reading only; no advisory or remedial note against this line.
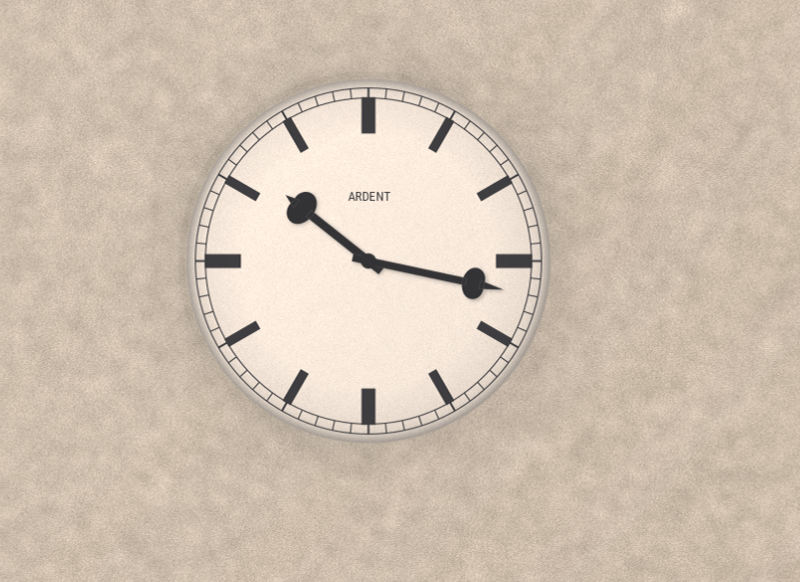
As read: 10h17
